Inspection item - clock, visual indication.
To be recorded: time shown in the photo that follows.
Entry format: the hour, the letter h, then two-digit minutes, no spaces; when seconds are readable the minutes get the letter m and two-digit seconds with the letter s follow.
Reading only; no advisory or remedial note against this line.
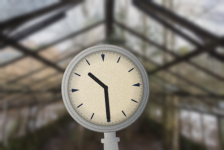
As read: 10h30
